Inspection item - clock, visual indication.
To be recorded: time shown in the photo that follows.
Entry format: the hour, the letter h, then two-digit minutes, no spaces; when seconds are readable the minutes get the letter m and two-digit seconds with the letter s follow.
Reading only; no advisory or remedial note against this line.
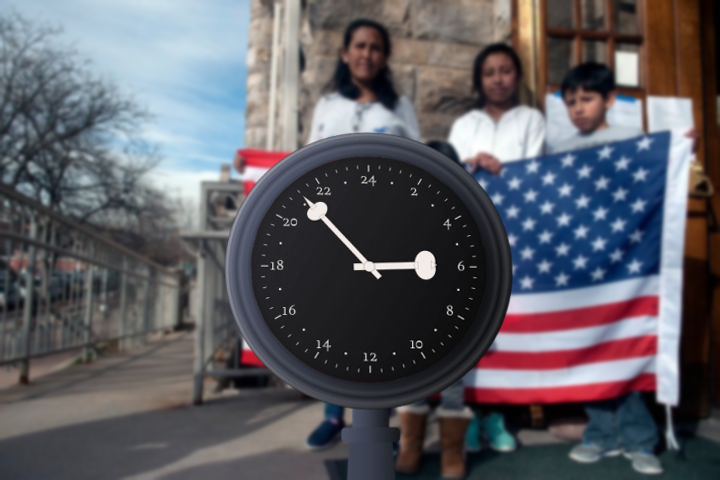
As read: 5h53
